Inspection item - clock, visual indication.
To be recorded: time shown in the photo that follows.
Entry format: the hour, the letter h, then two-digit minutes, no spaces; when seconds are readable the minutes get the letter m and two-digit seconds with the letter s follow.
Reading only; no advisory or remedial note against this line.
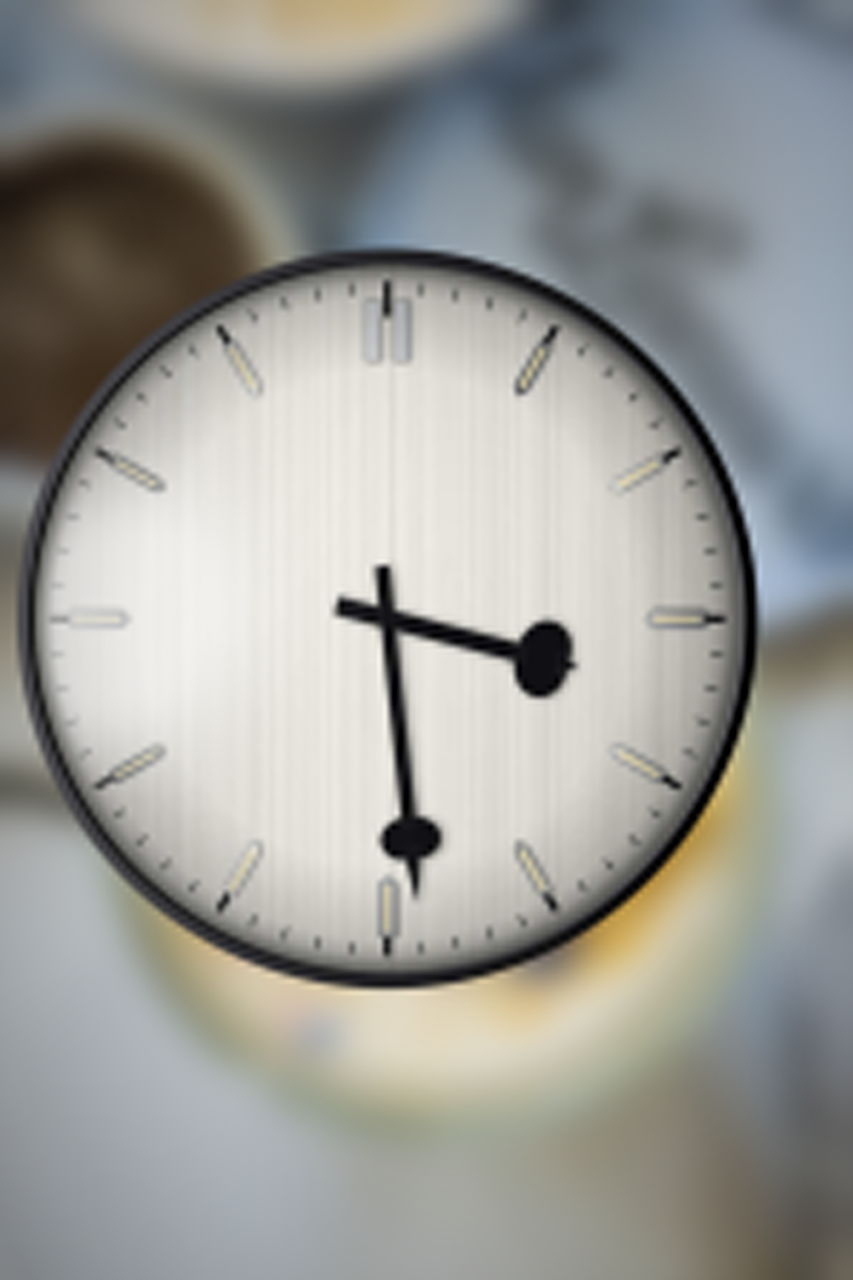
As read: 3h29
